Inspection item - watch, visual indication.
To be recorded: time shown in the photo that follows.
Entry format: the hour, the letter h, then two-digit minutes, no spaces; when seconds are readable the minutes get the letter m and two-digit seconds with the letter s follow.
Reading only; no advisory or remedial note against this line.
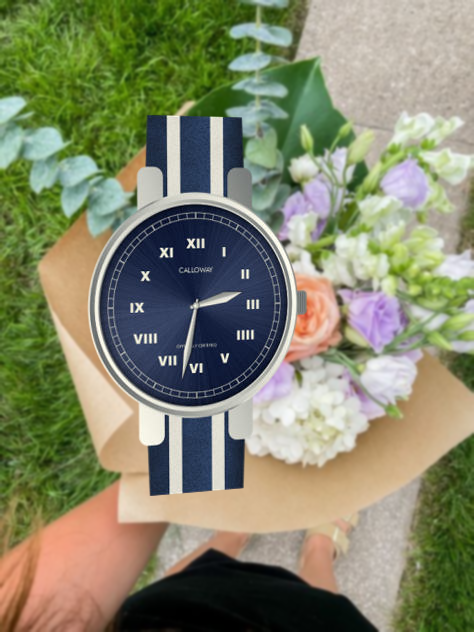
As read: 2h32
